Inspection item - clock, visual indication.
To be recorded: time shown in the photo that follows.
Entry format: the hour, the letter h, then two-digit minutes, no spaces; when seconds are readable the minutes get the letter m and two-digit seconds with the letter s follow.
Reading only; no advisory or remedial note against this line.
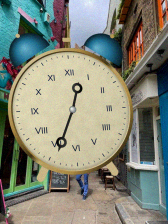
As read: 12h34
